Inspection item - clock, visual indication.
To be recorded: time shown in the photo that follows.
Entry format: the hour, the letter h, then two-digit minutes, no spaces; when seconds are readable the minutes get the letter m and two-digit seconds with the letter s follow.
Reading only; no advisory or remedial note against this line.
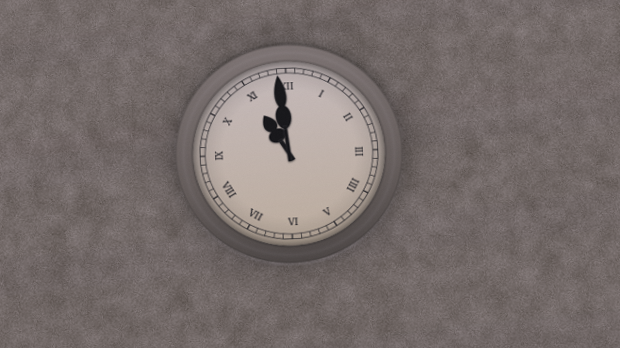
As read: 10h59
